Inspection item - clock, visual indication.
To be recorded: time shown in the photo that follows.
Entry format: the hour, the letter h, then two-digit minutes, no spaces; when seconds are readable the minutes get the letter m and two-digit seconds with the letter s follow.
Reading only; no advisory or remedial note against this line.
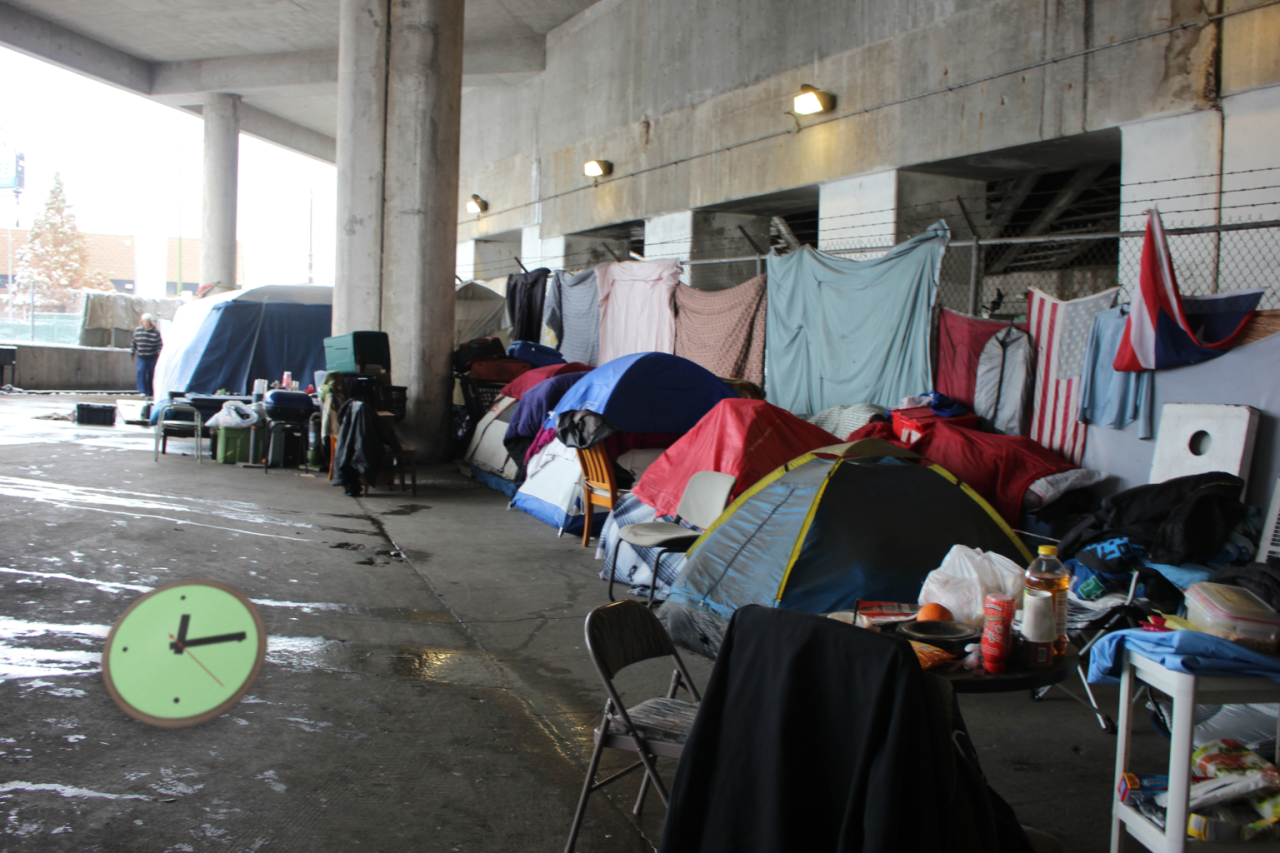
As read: 12h14m23s
